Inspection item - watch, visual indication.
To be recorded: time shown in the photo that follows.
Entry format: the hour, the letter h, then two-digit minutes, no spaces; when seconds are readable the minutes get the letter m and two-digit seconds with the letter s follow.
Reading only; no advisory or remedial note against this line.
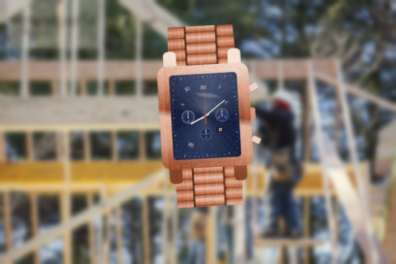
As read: 8h09
